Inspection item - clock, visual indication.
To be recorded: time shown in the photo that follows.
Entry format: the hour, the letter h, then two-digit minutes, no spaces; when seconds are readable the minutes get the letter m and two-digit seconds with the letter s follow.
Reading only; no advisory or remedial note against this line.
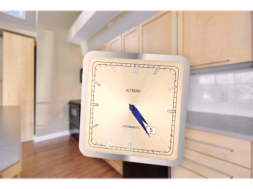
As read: 4h24
